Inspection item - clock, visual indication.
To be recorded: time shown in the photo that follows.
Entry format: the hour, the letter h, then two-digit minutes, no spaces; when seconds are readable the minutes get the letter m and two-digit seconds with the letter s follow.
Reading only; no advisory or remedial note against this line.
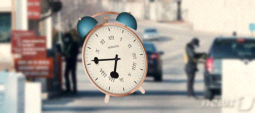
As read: 6h46
